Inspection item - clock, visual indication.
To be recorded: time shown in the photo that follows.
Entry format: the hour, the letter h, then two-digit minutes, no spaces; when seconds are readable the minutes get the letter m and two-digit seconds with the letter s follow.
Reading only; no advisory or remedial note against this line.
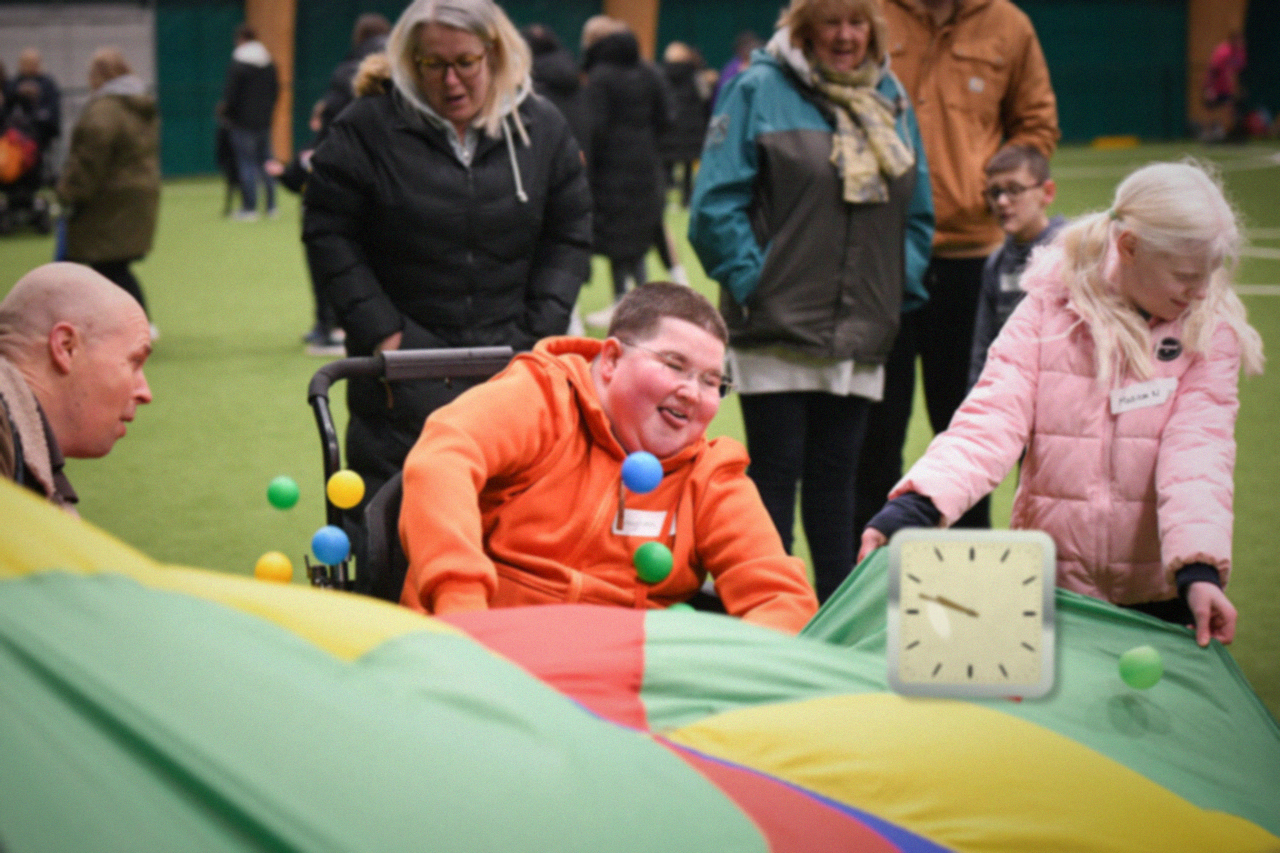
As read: 9h48
